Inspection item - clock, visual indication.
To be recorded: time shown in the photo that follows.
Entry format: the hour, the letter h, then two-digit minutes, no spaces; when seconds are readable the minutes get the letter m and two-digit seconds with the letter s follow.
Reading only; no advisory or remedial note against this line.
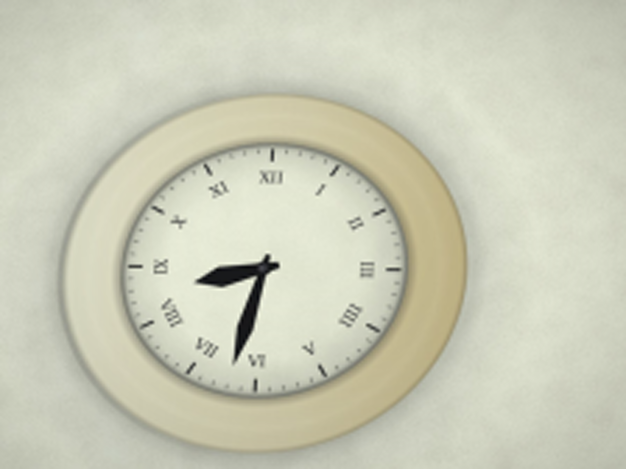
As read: 8h32
